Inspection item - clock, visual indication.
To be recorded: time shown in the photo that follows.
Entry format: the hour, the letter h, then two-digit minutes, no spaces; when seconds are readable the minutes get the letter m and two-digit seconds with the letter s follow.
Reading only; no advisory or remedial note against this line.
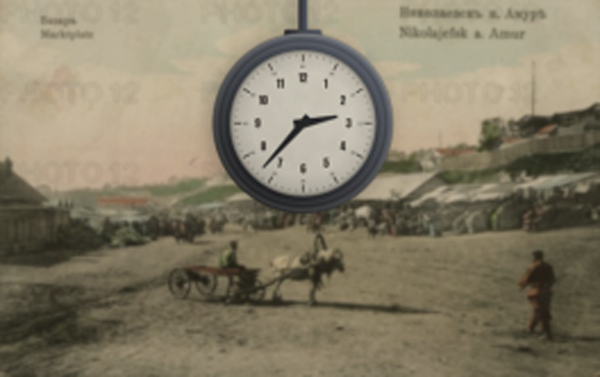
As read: 2h37
